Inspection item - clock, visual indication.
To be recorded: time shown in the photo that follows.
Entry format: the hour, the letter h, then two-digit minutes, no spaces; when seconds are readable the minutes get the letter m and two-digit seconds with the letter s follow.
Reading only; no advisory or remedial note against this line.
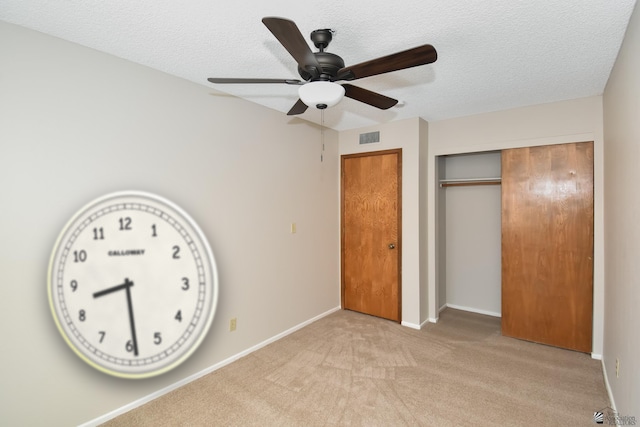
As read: 8h29
